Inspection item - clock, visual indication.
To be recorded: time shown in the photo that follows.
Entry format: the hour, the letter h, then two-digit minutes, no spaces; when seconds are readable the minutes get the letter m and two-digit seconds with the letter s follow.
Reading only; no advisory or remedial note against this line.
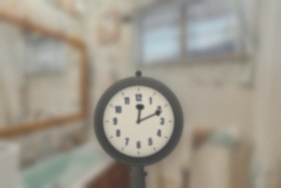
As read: 12h11
